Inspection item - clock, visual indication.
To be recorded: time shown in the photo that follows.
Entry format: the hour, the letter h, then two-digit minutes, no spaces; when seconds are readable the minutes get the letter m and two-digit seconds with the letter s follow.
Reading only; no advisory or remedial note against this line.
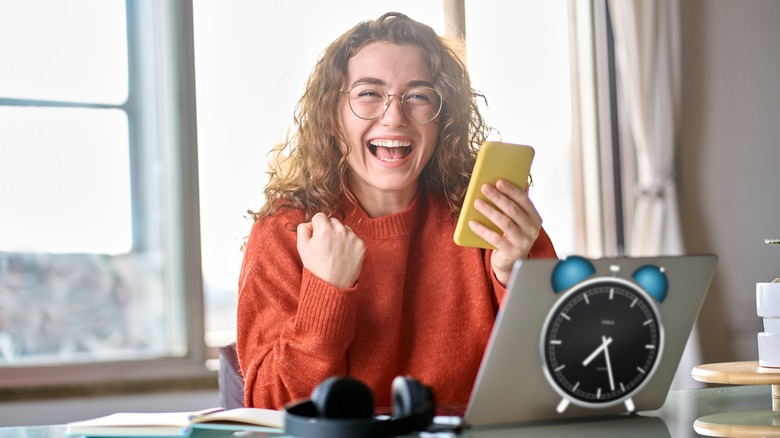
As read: 7h27
